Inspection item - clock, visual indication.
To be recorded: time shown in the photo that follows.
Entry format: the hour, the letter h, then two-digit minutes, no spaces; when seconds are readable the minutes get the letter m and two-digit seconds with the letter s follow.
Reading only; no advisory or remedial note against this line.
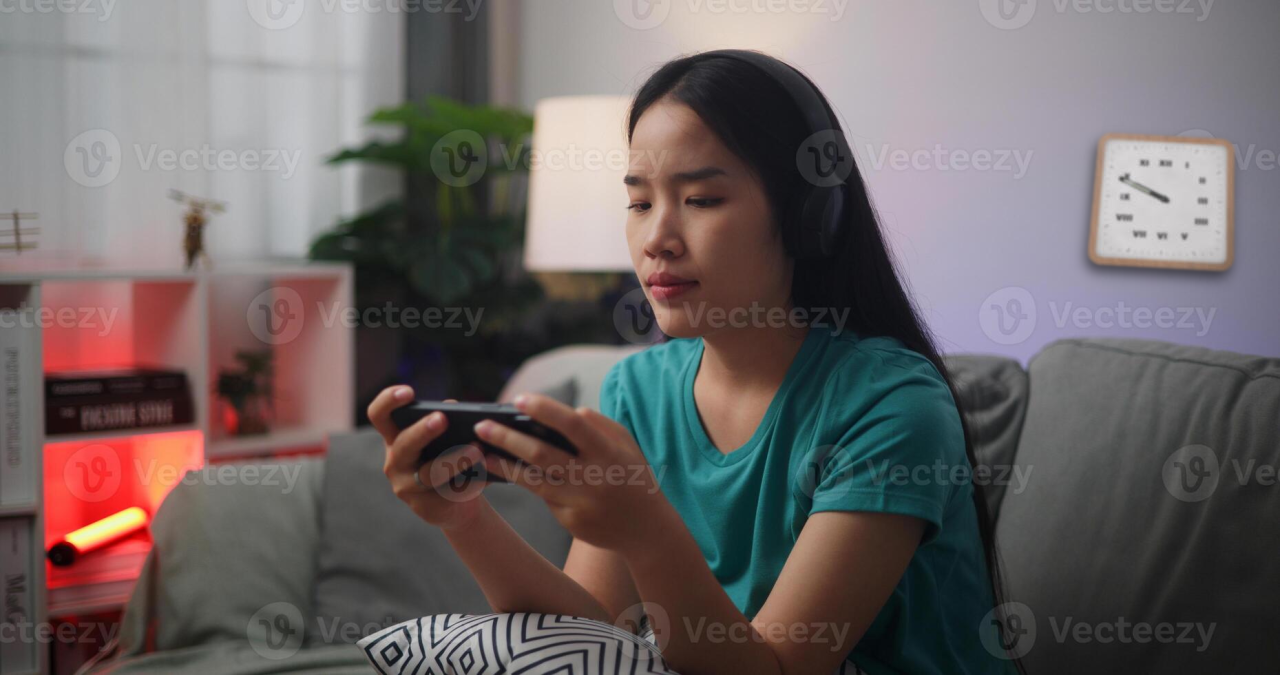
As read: 9h49
